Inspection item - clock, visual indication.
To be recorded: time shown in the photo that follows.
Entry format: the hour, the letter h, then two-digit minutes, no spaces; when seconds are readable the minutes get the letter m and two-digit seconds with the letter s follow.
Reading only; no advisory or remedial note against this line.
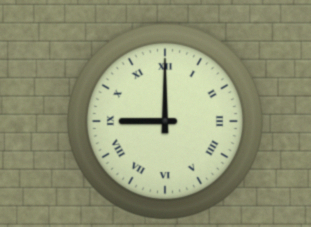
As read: 9h00
